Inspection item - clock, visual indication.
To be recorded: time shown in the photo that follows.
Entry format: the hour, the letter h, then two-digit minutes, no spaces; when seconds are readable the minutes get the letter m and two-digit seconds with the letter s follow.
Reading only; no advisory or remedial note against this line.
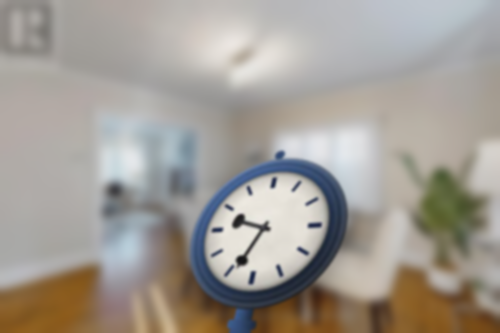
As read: 9h34
